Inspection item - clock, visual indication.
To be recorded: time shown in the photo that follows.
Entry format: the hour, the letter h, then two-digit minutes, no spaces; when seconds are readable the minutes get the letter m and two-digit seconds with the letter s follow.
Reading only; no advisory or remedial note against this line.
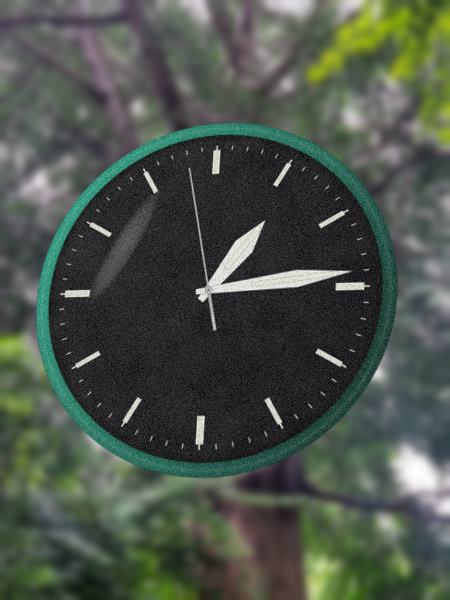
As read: 1h13m58s
